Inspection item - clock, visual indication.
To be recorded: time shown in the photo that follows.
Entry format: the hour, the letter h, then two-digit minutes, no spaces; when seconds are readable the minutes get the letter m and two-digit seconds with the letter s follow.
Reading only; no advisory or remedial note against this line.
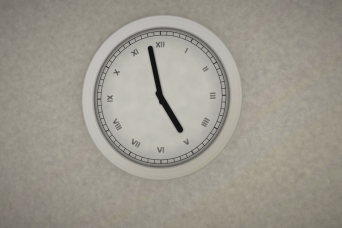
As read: 4h58
